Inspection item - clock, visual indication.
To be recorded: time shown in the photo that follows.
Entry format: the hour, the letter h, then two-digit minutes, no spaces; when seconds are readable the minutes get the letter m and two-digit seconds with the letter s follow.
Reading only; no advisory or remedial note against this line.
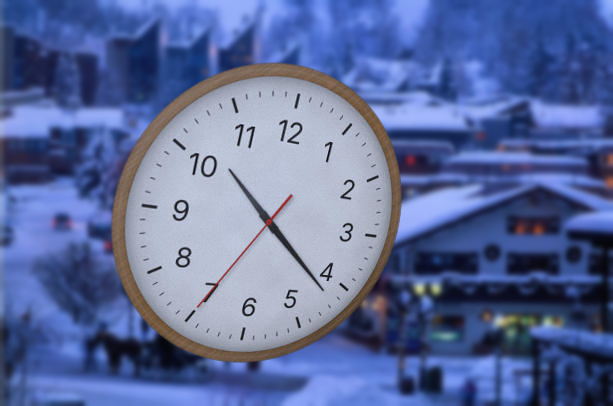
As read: 10h21m35s
